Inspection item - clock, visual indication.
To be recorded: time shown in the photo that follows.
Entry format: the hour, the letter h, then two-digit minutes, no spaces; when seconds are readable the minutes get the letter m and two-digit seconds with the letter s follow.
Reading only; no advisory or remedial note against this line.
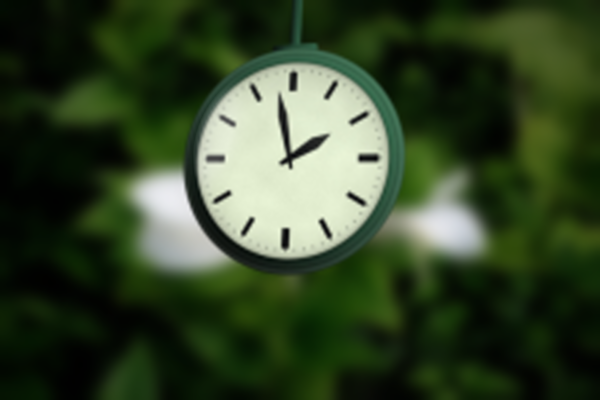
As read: 1h58
